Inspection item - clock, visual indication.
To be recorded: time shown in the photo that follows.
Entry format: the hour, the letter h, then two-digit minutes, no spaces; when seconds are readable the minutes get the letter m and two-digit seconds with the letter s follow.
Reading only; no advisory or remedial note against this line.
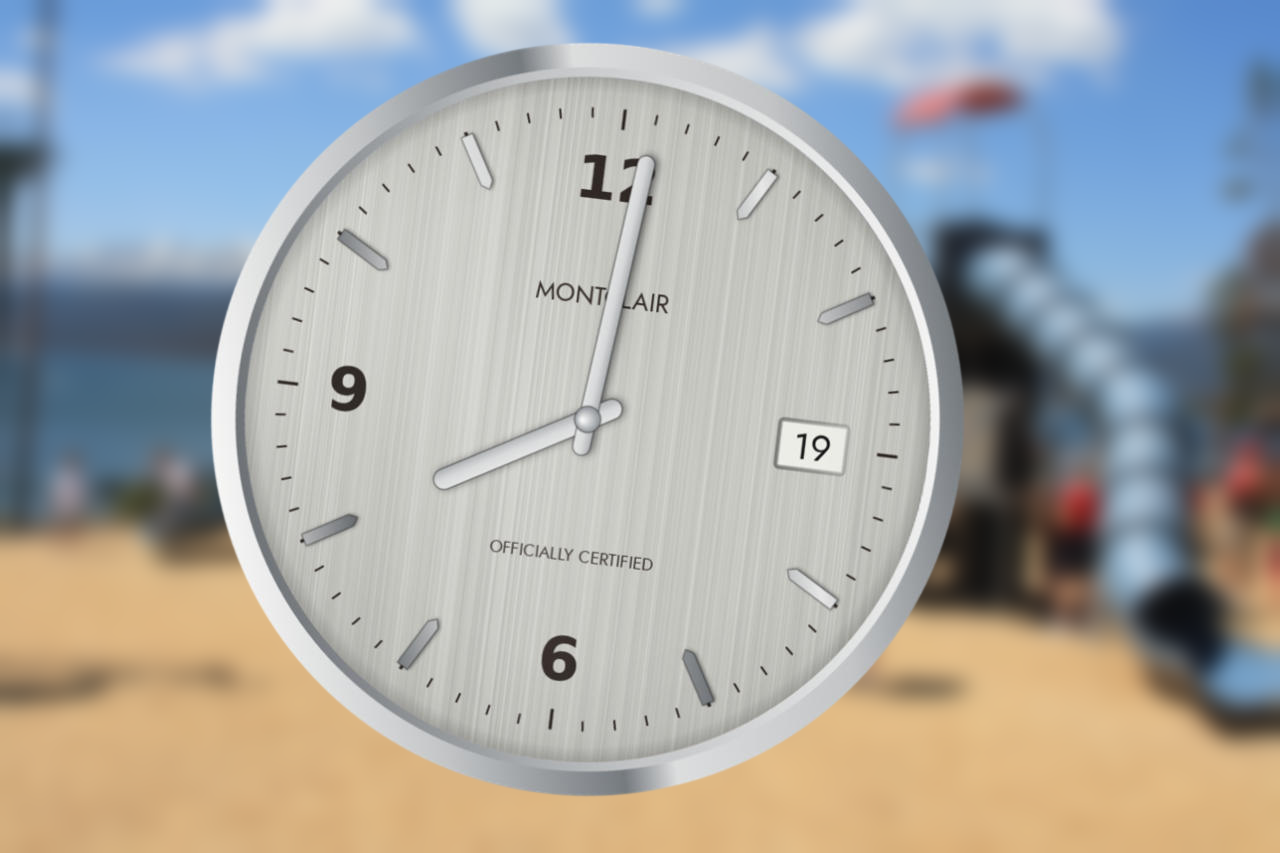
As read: 8h01
